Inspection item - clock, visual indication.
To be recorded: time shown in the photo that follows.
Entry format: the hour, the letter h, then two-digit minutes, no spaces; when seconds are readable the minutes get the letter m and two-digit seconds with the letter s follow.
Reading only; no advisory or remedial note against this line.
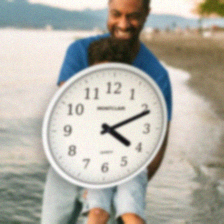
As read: 4h11
